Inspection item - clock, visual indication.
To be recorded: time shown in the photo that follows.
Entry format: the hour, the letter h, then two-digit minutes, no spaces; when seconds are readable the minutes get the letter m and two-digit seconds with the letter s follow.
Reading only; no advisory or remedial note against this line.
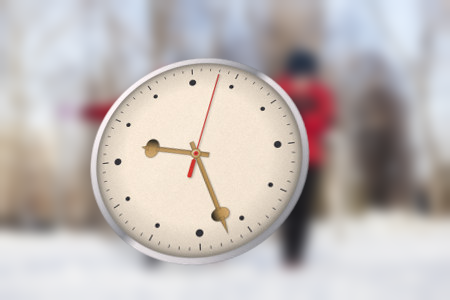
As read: 9h27m03s
